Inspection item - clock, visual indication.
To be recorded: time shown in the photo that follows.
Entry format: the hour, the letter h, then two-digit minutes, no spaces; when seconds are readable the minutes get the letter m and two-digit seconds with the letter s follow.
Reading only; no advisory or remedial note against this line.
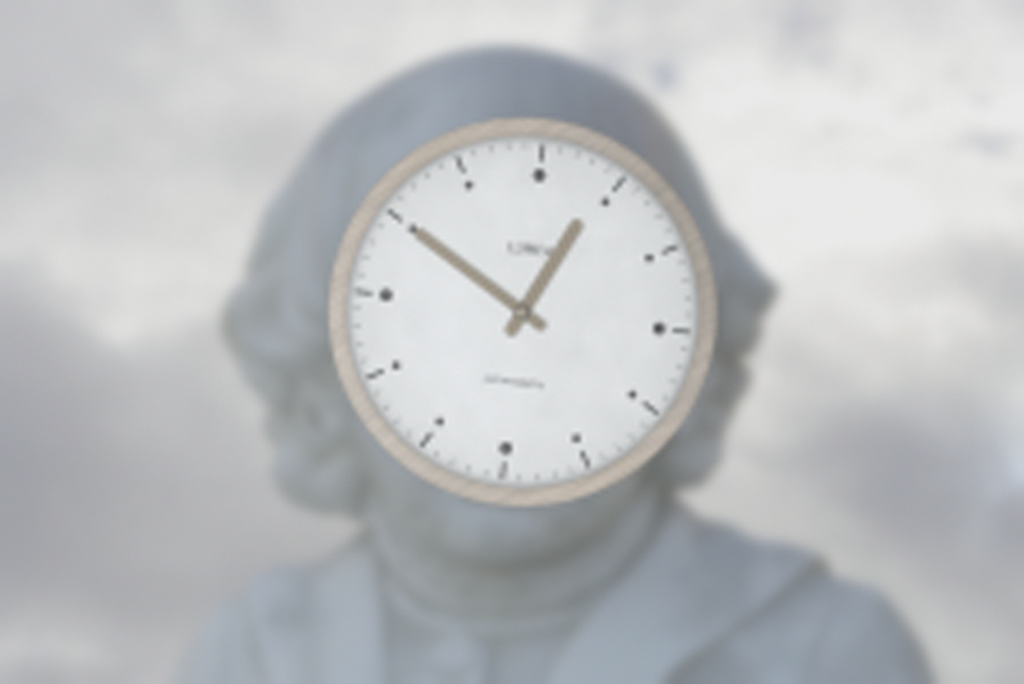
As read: 12h50
